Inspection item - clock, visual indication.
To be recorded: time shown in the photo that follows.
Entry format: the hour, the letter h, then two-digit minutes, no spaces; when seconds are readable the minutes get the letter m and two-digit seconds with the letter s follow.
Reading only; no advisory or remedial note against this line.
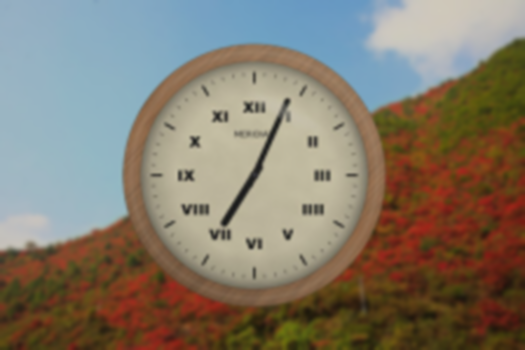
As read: 7h04
